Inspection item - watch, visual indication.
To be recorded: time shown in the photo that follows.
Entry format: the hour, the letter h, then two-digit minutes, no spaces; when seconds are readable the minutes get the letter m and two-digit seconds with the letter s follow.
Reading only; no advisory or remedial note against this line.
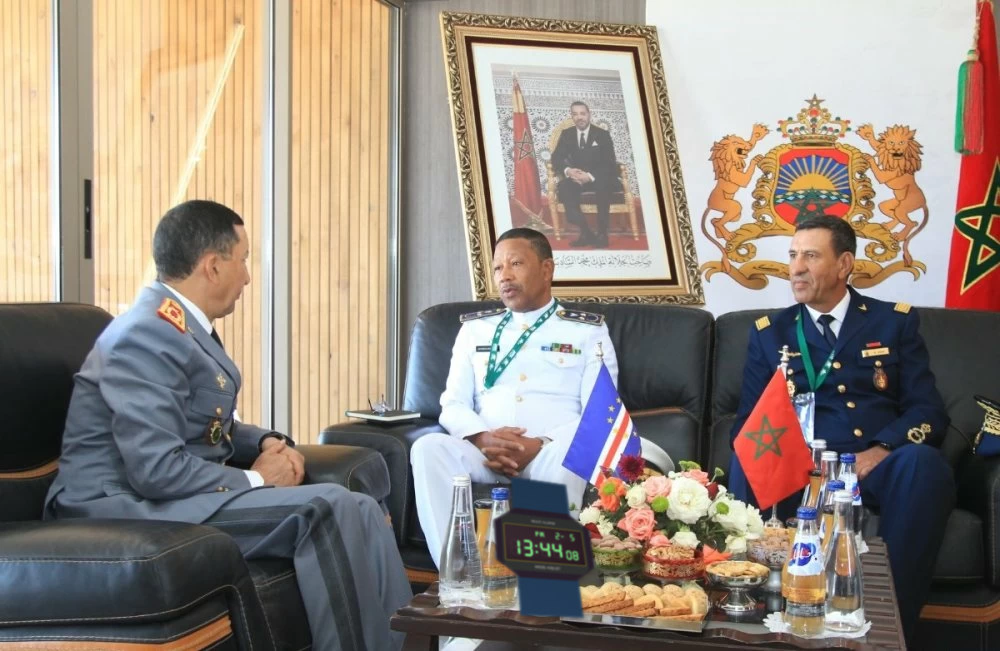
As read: 13h44
